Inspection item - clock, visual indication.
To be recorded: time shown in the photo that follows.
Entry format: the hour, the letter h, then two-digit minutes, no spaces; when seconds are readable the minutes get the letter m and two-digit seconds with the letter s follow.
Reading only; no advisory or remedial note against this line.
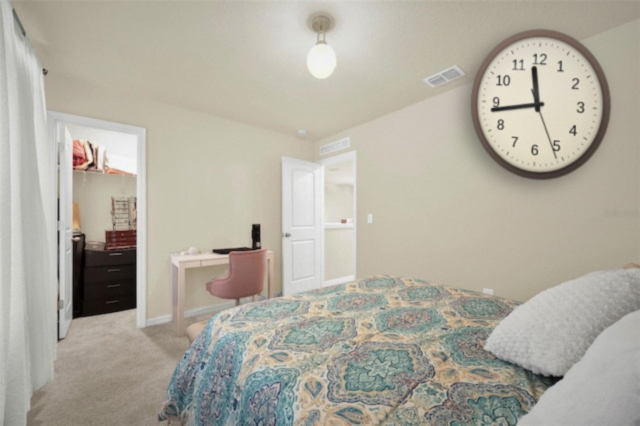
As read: 11h43m26s
